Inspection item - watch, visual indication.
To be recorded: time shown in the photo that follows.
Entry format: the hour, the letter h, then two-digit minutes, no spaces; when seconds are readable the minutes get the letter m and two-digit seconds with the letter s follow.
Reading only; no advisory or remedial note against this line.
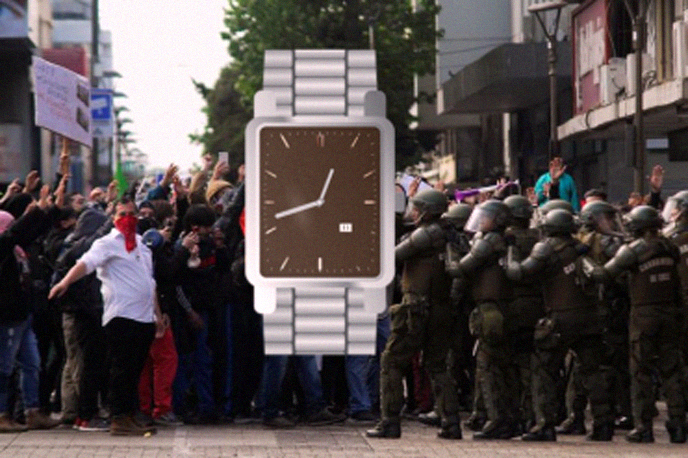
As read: 12h42
